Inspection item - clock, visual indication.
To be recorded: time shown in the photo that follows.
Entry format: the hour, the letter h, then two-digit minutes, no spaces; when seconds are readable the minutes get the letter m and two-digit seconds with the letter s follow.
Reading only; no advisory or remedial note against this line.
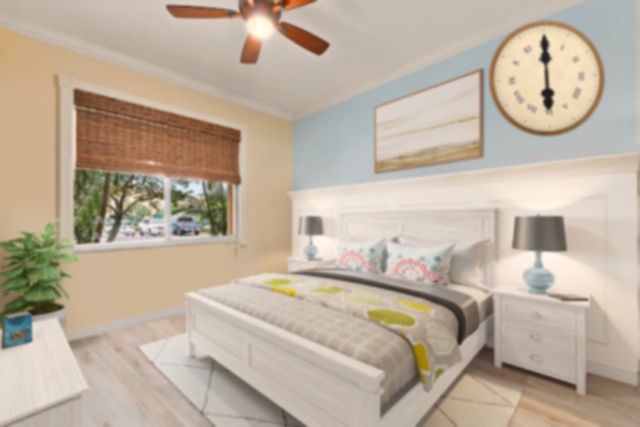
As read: 6h00
